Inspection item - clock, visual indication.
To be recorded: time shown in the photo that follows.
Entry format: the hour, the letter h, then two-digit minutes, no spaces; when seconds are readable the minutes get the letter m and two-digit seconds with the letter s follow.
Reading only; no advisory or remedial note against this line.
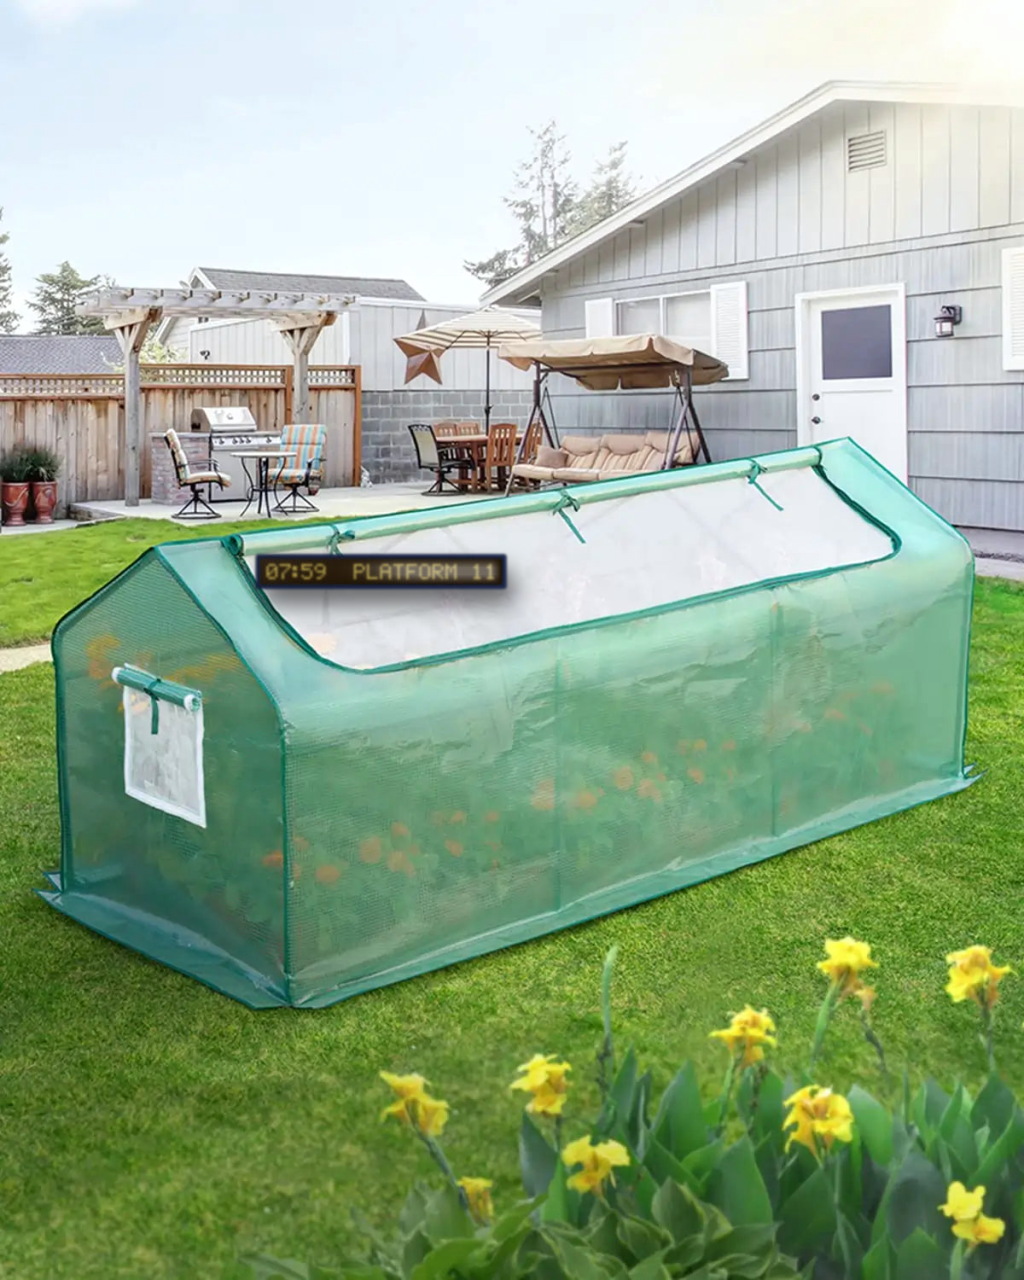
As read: 7h59
